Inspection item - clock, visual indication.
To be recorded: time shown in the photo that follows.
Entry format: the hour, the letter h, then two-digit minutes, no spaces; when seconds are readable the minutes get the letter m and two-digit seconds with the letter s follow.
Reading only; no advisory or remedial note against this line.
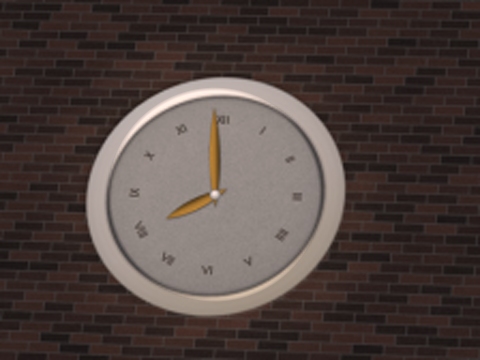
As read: 7h59
